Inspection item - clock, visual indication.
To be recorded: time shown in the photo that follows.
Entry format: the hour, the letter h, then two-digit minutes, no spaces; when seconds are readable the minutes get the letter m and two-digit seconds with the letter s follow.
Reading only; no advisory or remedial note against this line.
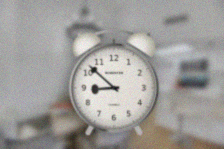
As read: 8h52
